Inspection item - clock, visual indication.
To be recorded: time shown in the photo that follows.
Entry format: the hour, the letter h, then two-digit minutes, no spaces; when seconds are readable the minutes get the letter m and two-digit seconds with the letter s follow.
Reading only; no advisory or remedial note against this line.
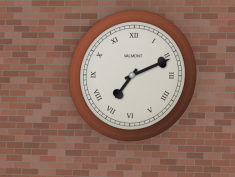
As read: 7h11
